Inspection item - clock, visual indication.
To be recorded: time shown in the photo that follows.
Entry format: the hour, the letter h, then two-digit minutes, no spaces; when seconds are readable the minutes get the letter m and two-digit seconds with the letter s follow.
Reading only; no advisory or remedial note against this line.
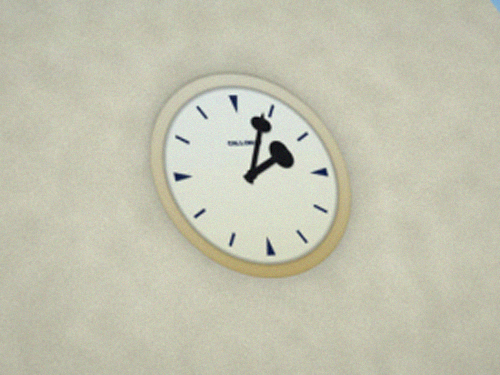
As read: 2h04
